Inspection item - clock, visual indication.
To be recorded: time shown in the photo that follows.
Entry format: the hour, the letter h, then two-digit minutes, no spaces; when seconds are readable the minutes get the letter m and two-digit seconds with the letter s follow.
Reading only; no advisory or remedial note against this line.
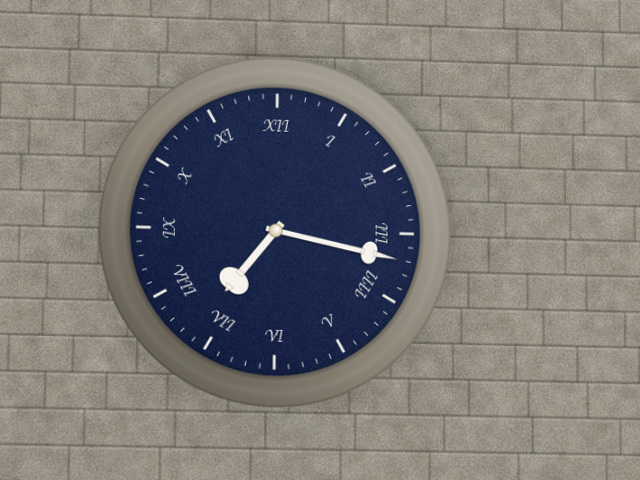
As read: 7h17
